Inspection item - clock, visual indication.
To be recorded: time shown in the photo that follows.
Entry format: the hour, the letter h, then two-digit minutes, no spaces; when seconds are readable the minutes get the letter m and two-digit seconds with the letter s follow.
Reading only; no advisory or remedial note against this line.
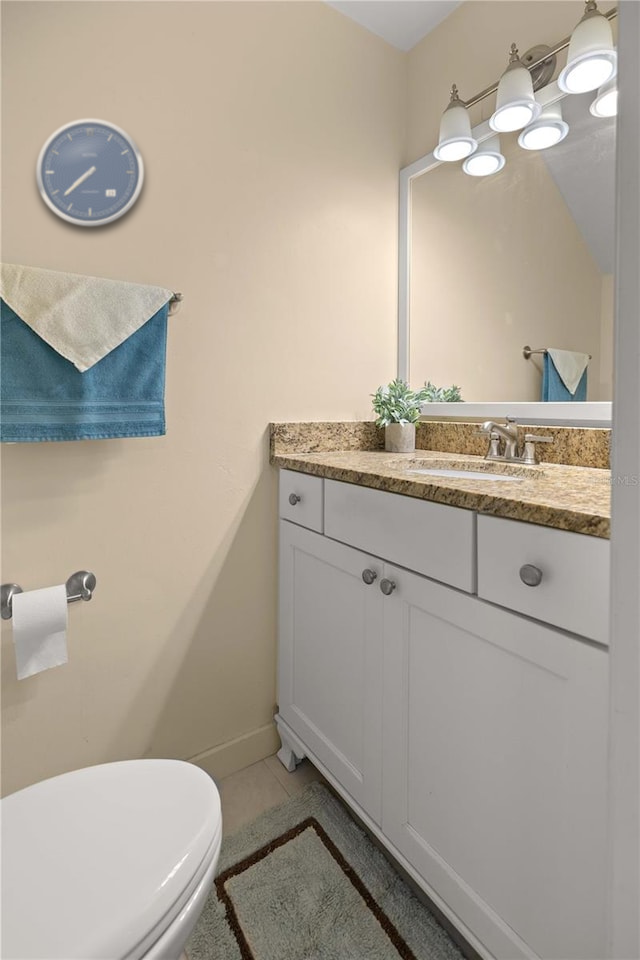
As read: 7h38
